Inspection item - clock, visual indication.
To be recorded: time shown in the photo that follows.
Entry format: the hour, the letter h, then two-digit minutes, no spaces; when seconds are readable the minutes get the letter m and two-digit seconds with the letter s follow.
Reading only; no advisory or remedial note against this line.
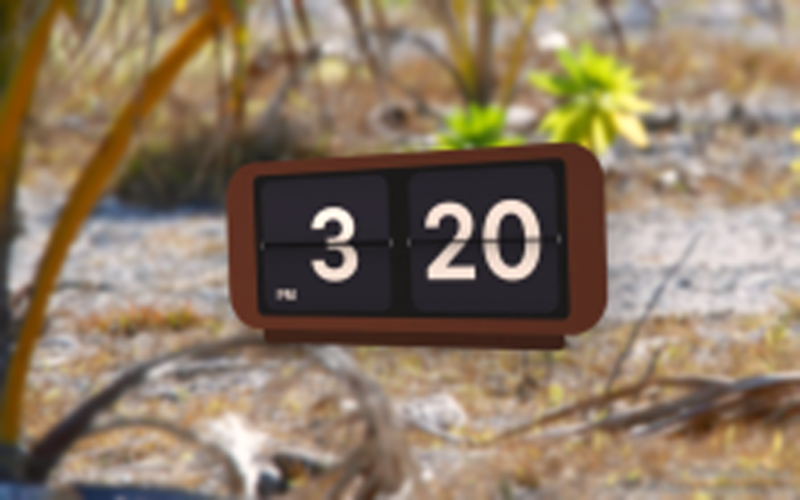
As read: 3h20
